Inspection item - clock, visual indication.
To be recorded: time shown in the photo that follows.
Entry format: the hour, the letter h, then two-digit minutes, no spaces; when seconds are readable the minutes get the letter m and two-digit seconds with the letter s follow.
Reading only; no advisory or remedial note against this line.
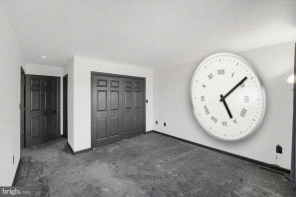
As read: 5h09
